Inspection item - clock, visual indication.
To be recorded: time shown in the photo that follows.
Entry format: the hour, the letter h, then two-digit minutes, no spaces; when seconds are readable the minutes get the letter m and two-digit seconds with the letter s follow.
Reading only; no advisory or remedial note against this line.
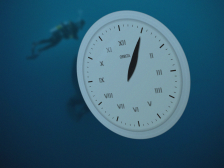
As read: 1h05
